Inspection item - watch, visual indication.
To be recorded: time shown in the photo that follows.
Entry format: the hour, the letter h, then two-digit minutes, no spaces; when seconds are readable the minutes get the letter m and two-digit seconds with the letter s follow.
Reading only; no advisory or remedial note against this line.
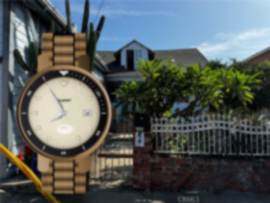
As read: 7h55
